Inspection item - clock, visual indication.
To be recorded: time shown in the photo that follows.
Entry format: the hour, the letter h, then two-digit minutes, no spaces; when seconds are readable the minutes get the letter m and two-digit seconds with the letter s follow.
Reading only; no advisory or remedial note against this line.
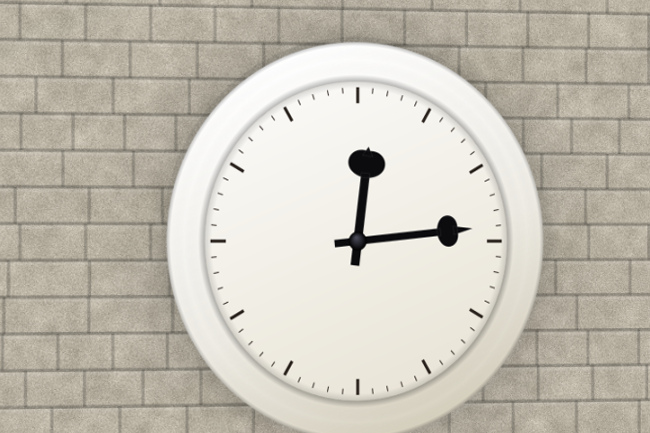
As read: 12h14
